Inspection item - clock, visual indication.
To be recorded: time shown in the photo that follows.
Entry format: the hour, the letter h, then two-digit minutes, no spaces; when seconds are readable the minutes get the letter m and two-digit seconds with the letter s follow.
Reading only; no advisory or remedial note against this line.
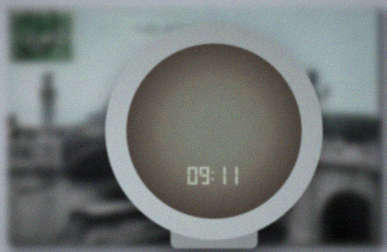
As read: 9h11
